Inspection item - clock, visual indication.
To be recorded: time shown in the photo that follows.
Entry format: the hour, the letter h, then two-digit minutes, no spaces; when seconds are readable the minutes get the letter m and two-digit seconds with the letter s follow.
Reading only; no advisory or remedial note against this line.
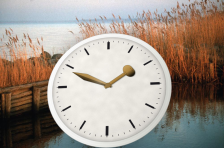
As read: 1h49
